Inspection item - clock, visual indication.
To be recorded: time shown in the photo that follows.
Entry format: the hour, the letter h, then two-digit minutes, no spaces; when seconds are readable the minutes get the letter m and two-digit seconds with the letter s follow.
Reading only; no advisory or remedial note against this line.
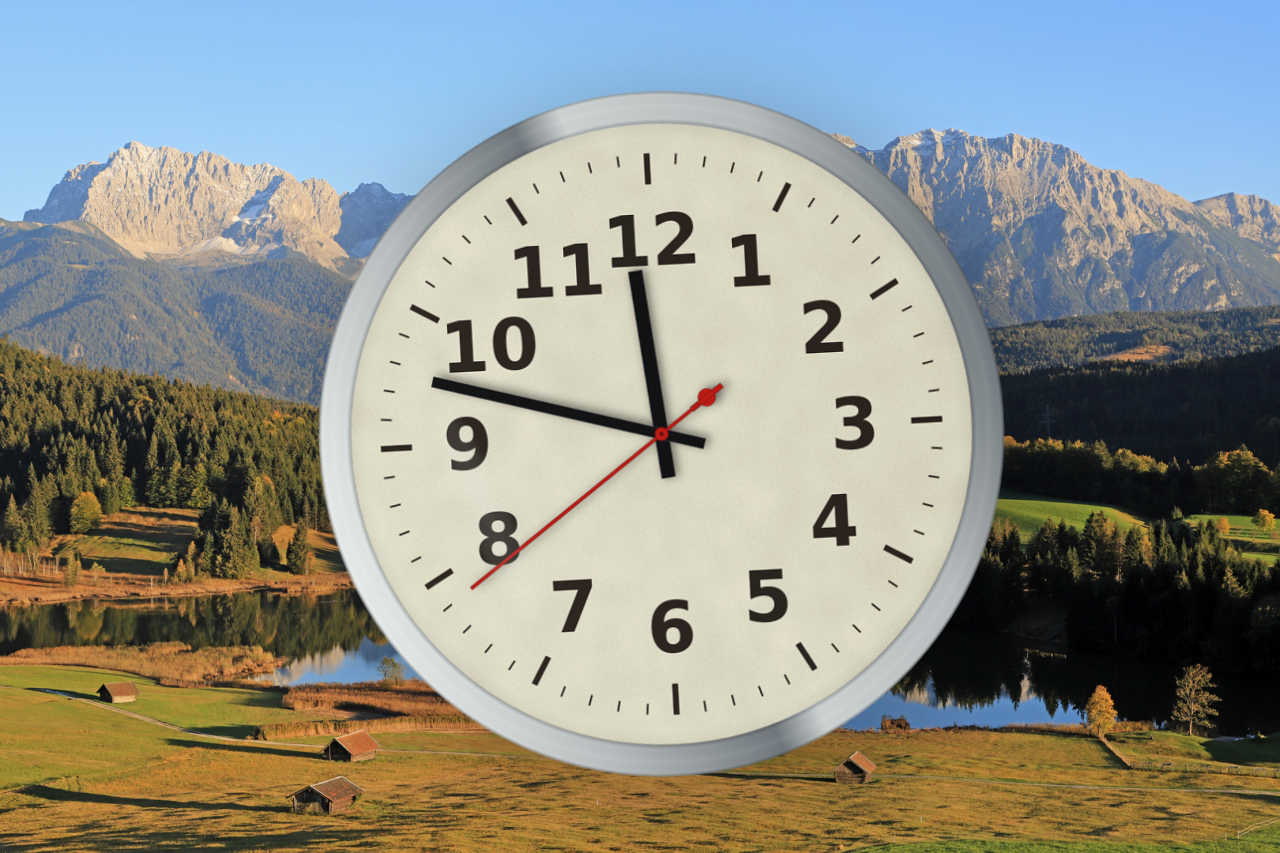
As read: 11h47m39s
